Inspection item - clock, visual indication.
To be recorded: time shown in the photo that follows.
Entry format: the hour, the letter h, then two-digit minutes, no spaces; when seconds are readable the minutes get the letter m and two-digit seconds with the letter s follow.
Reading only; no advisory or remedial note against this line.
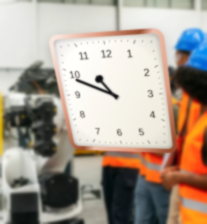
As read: 10h49
